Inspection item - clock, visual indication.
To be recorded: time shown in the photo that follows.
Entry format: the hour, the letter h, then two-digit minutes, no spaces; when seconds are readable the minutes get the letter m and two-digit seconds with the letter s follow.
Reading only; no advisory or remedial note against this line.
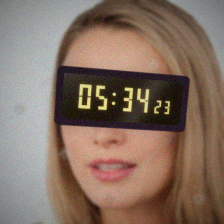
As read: 5h34m23s
